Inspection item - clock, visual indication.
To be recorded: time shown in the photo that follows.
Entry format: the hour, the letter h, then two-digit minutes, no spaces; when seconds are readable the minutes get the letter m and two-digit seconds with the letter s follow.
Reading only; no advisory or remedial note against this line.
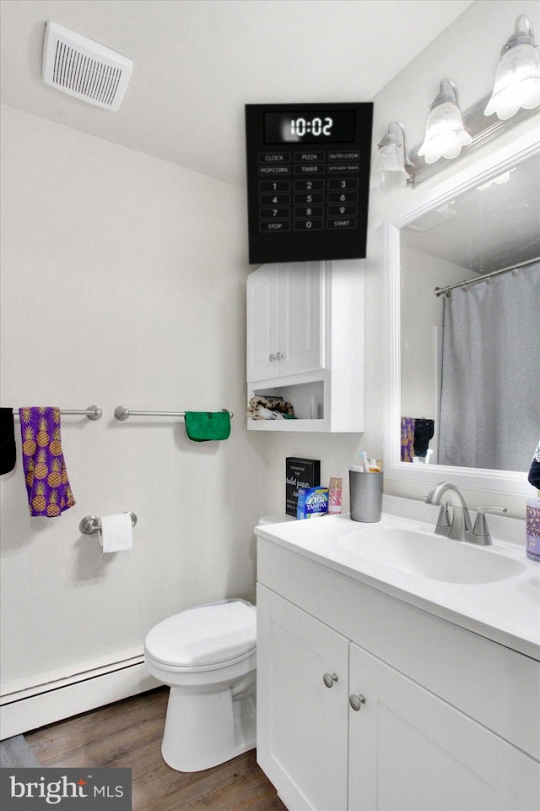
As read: 10h02
